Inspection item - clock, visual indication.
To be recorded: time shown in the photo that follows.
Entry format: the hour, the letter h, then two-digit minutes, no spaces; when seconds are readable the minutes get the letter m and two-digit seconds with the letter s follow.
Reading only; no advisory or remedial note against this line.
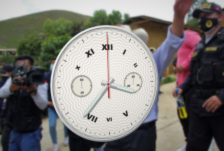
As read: 3h37
